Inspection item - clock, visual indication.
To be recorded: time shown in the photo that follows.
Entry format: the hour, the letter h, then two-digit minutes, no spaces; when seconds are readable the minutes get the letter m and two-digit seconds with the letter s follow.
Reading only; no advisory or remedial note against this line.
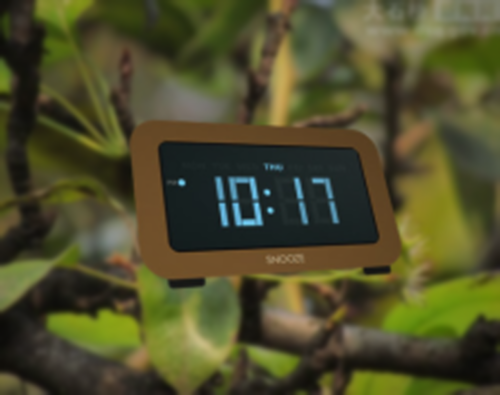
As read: 10h17
